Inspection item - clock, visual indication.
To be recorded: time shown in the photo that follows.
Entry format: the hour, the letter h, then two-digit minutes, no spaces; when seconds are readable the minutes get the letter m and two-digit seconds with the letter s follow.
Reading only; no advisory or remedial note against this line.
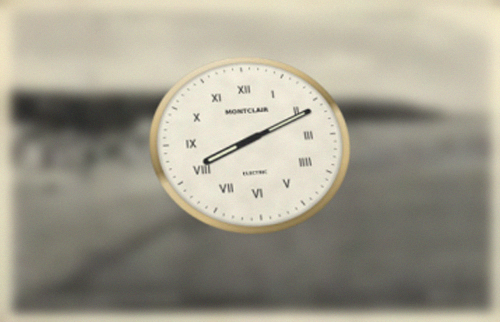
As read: 8h11
